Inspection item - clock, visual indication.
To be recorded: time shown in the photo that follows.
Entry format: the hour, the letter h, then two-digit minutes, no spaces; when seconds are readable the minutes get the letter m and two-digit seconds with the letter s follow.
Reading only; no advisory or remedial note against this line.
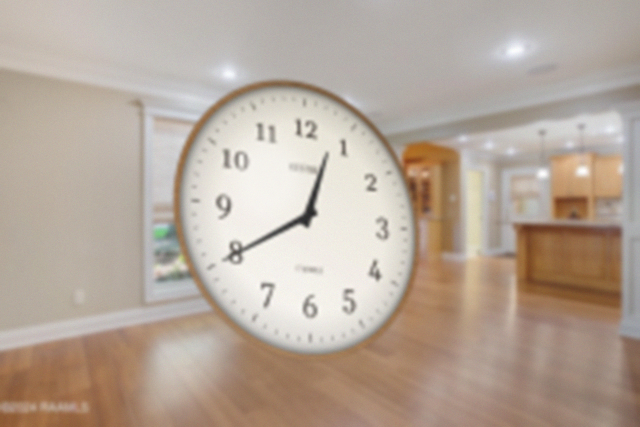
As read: 12h40
